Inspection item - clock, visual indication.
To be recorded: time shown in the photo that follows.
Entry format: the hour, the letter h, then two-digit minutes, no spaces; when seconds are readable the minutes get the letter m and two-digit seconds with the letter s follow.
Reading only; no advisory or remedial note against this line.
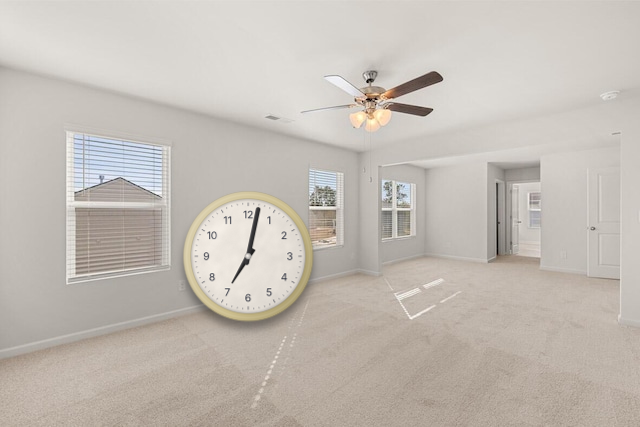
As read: 7h02
